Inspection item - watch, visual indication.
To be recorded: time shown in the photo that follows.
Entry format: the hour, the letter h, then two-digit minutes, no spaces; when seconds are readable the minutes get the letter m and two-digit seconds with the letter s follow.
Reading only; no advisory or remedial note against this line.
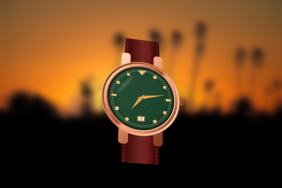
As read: 7h13
